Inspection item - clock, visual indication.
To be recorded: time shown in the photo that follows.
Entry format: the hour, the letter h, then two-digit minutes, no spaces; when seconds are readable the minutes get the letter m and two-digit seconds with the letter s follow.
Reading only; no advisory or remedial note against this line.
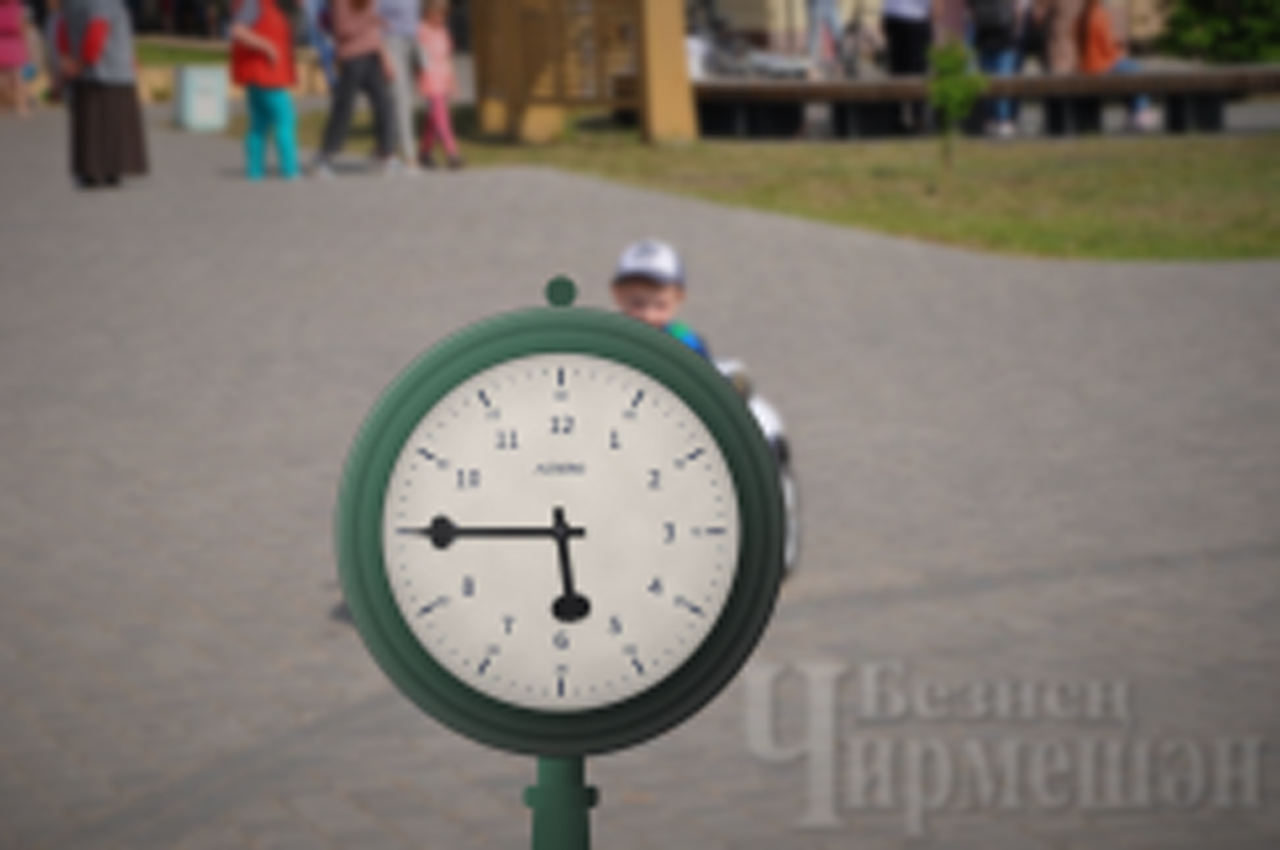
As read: 5h45
